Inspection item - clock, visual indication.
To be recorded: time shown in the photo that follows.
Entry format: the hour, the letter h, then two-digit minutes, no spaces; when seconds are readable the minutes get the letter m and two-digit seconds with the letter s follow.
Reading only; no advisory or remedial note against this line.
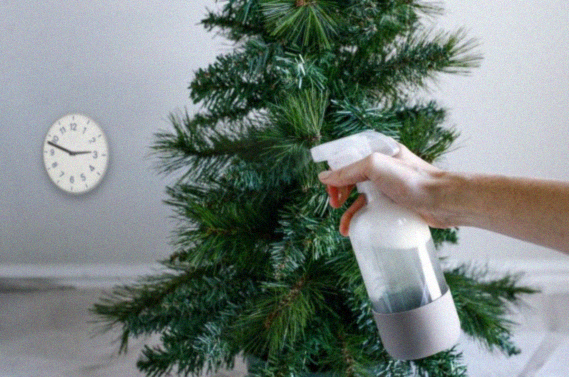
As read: 2h48
